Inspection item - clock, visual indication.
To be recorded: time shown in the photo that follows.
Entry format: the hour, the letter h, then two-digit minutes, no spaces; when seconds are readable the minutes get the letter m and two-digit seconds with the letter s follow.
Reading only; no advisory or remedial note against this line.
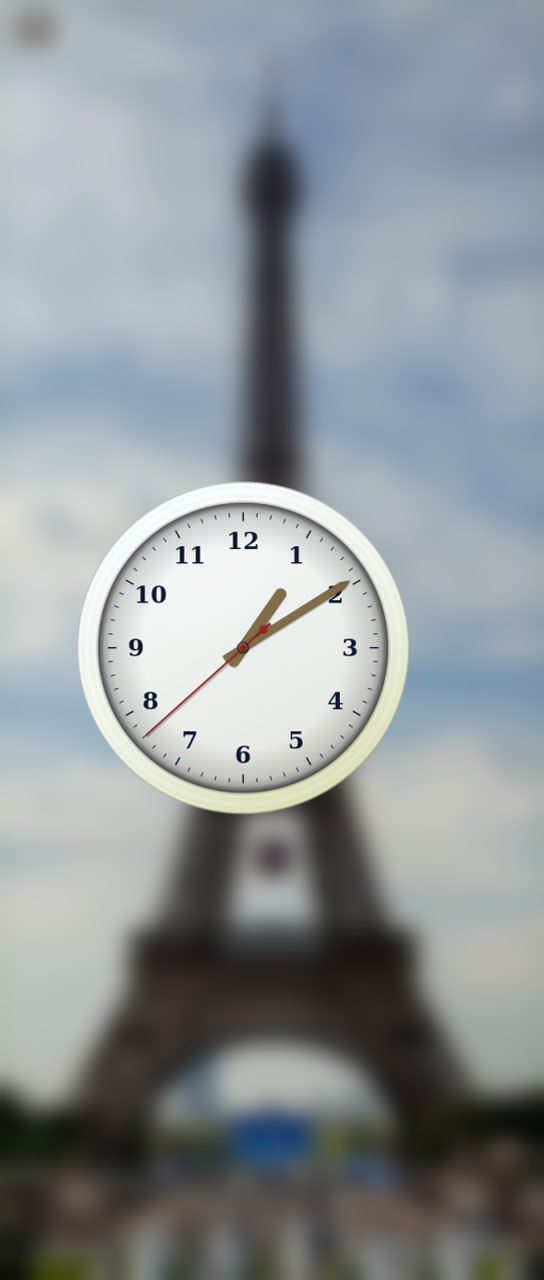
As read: 1h09m38s
